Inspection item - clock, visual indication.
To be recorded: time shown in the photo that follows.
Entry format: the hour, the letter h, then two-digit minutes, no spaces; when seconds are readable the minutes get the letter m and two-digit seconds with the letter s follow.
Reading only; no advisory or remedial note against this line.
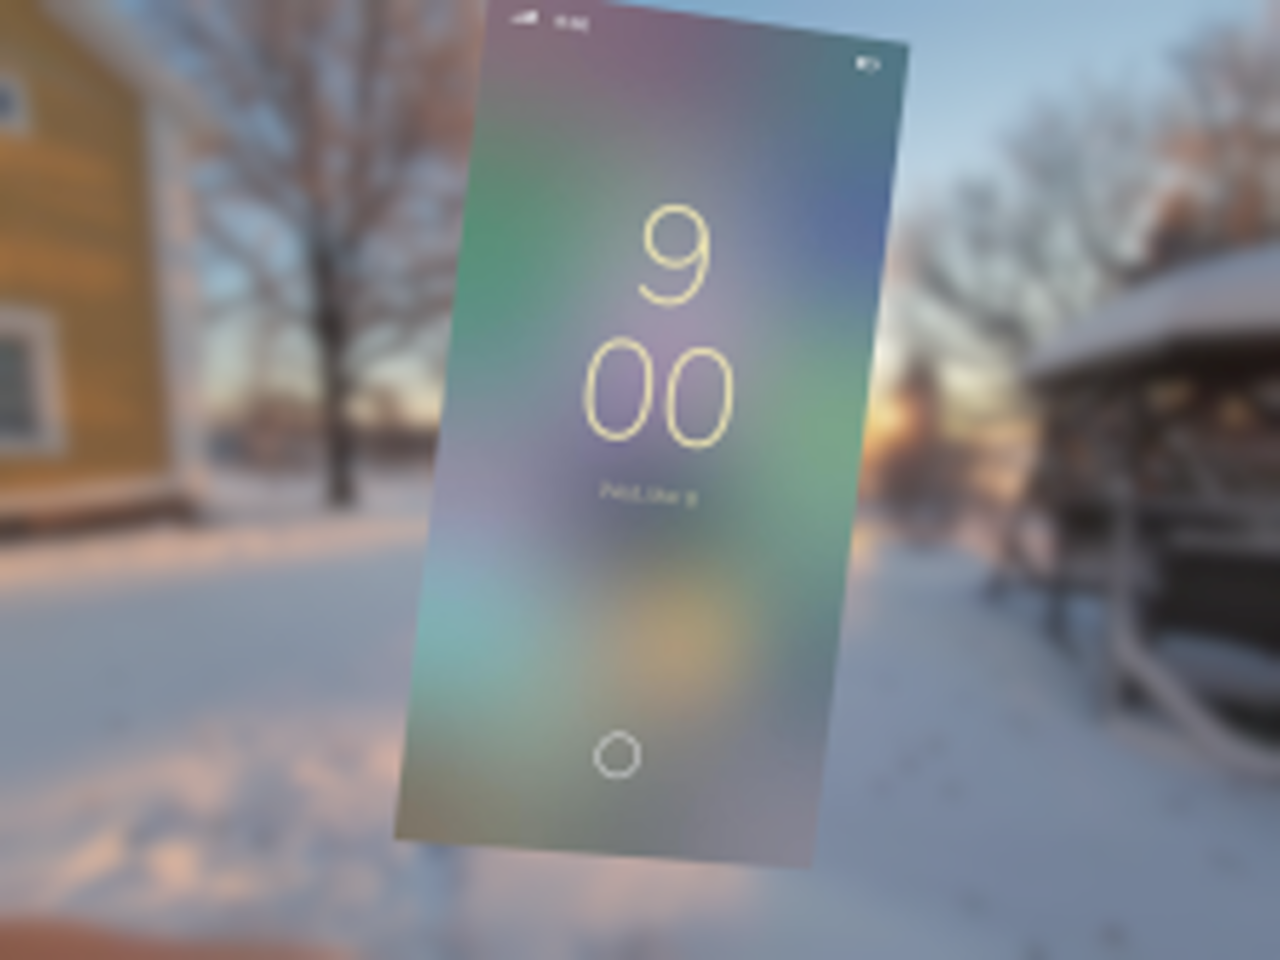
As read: 9h00
